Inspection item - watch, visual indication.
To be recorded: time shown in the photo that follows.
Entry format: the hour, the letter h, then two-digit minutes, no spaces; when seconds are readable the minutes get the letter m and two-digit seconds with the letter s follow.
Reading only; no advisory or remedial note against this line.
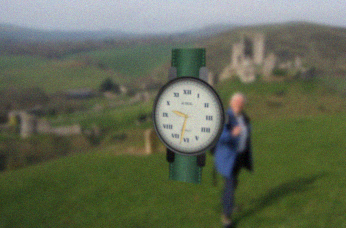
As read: 9h32
